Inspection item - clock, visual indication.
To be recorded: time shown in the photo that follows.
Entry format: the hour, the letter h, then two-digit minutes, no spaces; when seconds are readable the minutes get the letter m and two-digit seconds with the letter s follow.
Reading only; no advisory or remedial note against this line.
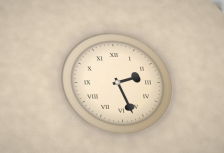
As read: 2h27
